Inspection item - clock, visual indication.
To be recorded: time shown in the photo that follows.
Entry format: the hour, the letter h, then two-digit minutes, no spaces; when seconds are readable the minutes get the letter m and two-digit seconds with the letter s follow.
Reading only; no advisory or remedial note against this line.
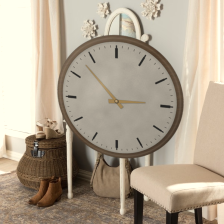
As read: 2h53
